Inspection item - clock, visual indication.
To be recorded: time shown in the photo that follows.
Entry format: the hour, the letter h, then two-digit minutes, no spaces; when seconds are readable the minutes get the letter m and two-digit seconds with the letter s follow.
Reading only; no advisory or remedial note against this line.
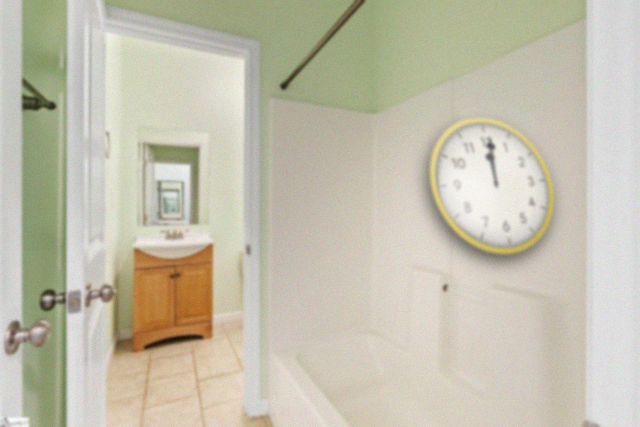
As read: 12h01
